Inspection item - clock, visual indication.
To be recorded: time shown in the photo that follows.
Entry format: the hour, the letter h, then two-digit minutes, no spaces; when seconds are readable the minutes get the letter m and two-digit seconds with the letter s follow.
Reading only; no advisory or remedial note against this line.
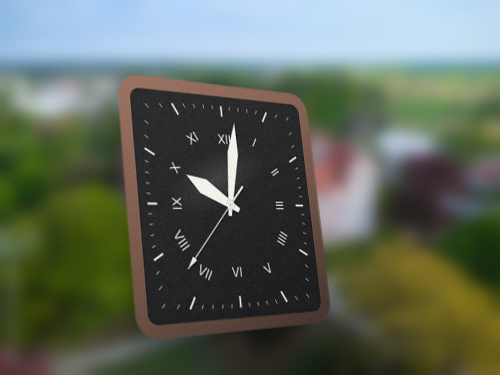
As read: 10h01m37s
